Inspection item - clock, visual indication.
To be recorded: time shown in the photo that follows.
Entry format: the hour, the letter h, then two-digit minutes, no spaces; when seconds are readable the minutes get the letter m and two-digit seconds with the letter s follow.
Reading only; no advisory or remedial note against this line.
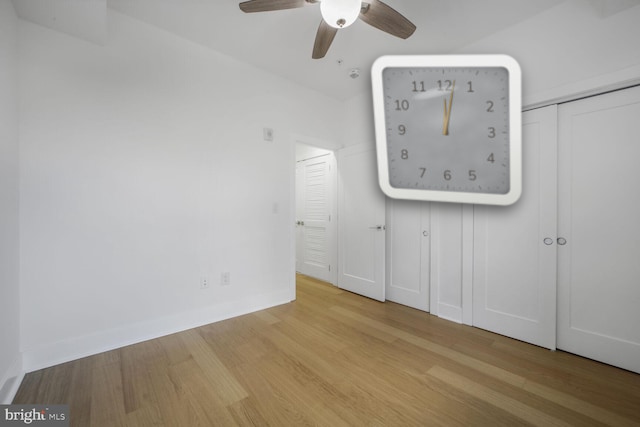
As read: 12h02
